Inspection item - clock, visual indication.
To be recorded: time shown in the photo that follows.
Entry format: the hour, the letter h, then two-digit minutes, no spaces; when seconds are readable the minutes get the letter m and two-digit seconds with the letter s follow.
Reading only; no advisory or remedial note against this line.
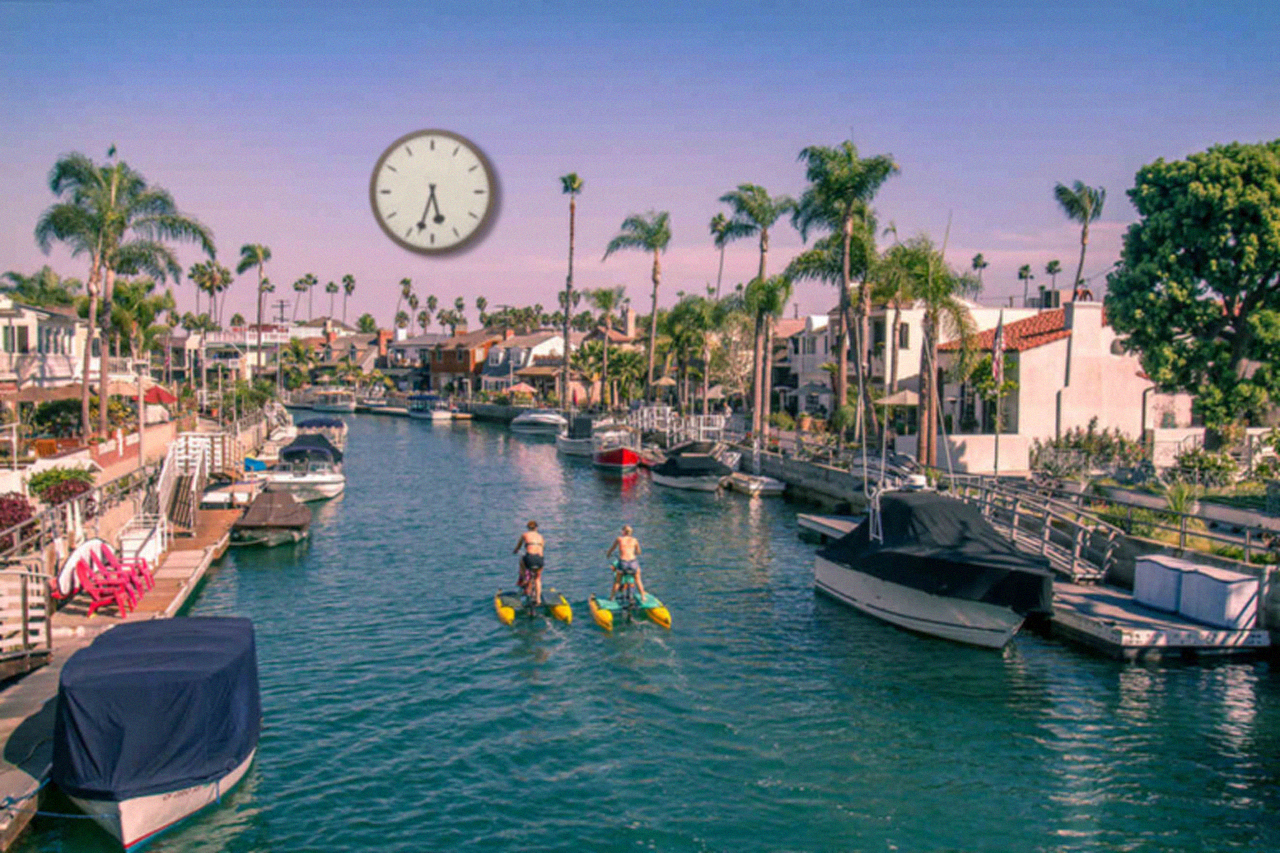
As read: 5h33
